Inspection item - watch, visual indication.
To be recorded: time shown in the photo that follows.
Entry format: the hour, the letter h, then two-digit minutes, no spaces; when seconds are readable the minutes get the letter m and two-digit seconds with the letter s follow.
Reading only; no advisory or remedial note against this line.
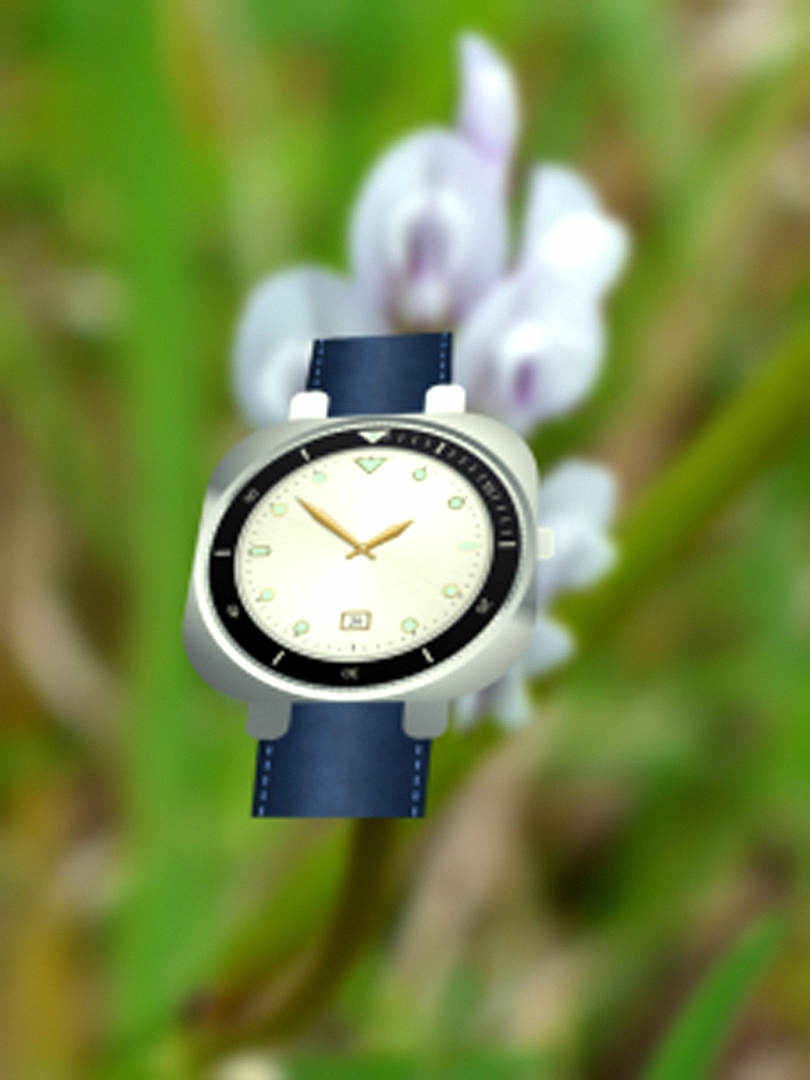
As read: 1h52
